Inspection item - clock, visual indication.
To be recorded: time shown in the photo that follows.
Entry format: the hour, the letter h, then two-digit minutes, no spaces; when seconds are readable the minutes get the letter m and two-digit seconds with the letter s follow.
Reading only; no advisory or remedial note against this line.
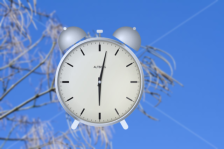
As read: 6h02
